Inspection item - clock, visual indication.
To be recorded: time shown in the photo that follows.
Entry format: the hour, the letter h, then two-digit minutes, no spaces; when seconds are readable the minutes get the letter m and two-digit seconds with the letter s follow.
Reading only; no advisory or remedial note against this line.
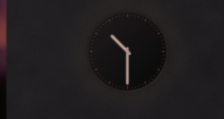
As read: 10h30
